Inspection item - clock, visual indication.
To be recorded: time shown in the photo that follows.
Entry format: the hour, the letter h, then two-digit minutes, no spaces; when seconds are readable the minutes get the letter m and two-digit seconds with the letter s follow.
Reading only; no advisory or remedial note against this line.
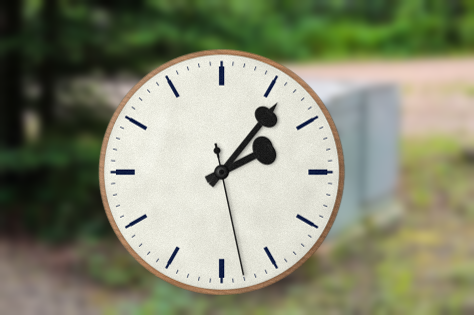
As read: 2h06m28s
